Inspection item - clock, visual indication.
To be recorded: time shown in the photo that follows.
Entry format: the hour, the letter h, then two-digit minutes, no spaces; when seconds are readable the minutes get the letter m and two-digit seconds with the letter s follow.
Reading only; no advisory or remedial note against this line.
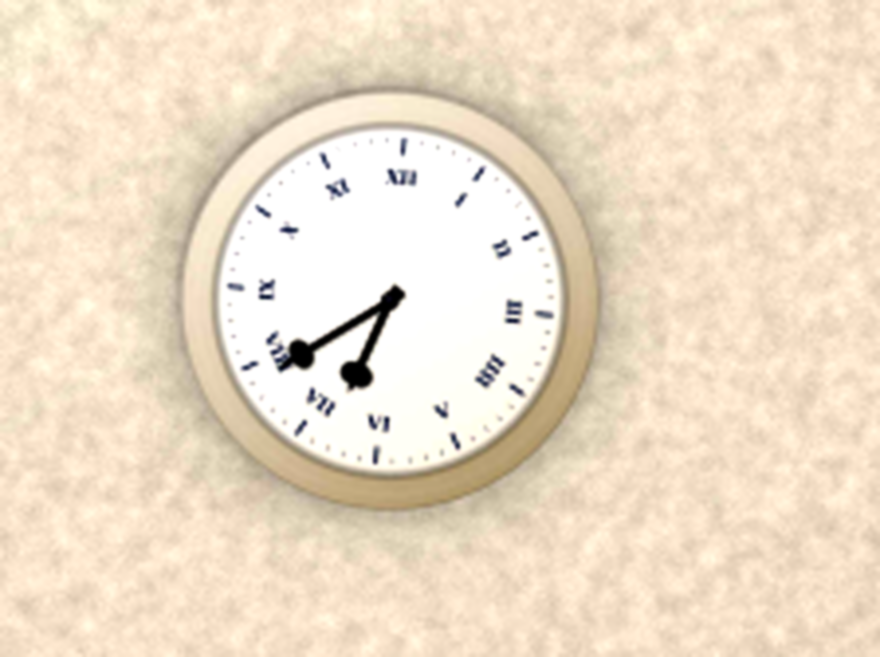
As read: 6h39
